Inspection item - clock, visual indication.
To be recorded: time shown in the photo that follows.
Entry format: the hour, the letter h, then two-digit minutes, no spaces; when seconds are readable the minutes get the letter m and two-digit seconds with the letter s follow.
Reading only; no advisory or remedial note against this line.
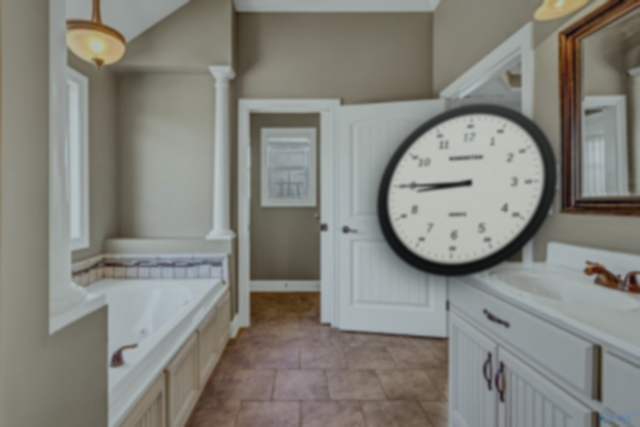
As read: 8h45
